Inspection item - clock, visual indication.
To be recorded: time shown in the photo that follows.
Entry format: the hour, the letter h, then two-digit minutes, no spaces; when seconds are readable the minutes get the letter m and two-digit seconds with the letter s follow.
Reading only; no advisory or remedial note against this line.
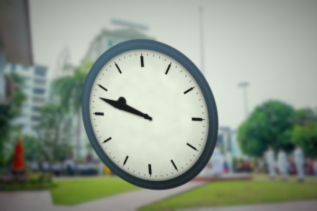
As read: 9h48
